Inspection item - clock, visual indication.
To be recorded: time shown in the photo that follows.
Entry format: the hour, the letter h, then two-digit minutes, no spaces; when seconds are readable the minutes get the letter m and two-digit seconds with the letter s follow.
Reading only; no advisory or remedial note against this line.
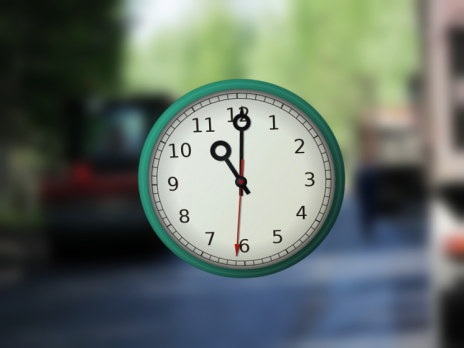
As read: 11h00m31s
